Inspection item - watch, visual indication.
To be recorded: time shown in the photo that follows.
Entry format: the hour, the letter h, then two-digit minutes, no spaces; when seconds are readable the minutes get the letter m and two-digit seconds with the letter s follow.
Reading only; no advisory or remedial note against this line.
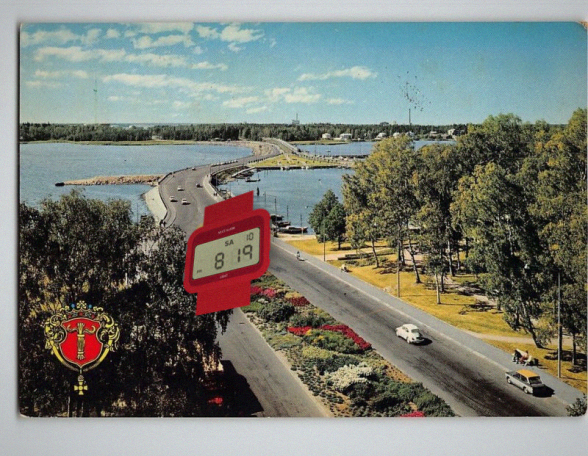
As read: 8h19
